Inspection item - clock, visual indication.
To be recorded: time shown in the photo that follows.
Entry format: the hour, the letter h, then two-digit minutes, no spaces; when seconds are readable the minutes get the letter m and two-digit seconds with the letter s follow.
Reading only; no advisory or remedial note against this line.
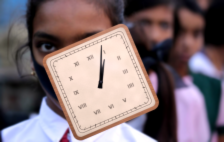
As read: 1h04
